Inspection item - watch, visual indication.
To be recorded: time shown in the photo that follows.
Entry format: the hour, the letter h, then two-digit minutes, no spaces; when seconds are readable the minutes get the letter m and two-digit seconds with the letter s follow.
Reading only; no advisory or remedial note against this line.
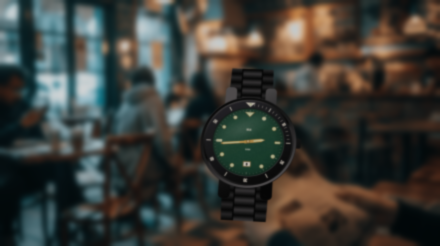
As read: 2h44
